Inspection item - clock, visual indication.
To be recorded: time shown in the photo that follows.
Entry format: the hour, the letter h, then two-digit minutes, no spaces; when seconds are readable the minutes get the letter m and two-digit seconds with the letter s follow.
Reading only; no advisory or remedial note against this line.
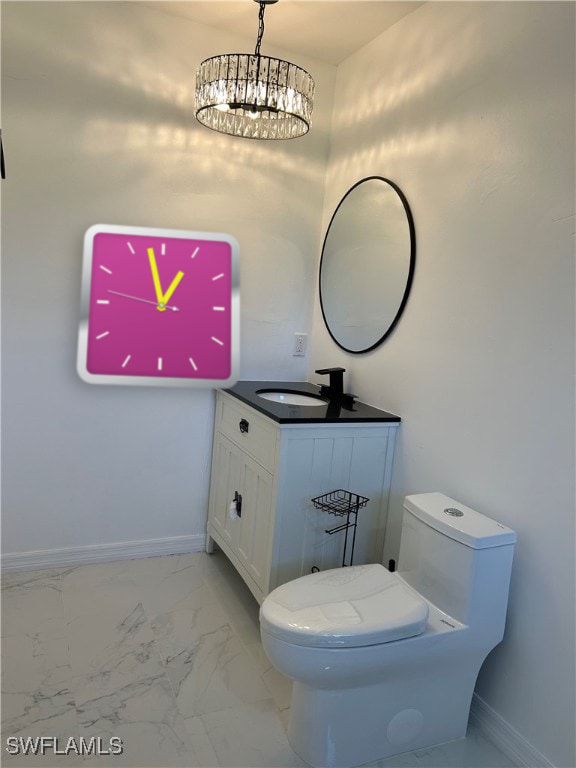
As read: 12h57m47s
